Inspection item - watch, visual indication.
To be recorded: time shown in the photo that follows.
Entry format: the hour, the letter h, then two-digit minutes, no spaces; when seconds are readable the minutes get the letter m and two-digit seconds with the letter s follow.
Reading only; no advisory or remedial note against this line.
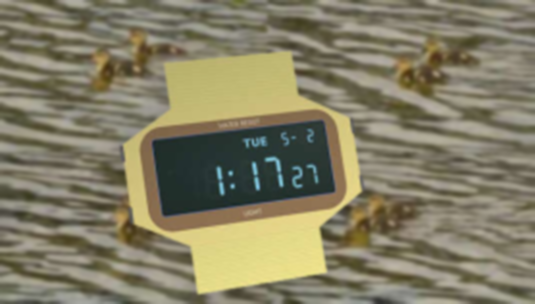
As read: 1h17m27s
